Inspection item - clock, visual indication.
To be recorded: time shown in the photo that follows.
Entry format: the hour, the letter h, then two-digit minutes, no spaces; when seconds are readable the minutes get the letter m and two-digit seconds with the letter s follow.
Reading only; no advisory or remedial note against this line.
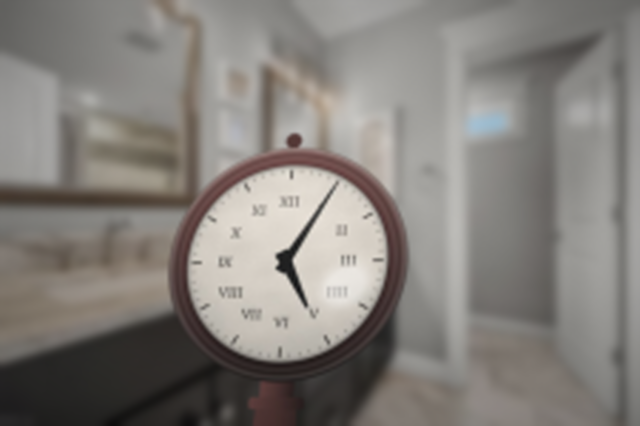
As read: 5h05
